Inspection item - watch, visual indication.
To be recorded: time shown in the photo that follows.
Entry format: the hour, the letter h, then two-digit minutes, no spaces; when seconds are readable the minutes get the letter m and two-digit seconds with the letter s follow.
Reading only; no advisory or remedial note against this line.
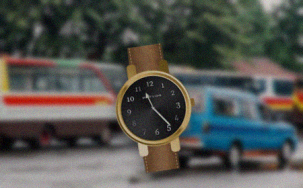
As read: 11h24
